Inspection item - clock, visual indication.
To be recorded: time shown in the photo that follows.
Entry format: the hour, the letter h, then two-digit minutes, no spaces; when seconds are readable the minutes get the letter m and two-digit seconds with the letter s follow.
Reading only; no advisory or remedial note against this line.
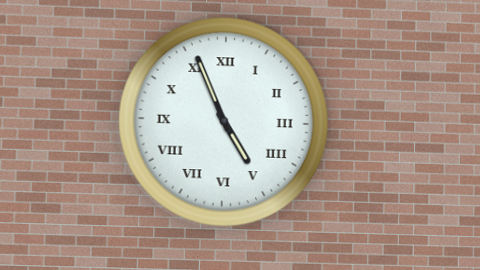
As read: 4h56
